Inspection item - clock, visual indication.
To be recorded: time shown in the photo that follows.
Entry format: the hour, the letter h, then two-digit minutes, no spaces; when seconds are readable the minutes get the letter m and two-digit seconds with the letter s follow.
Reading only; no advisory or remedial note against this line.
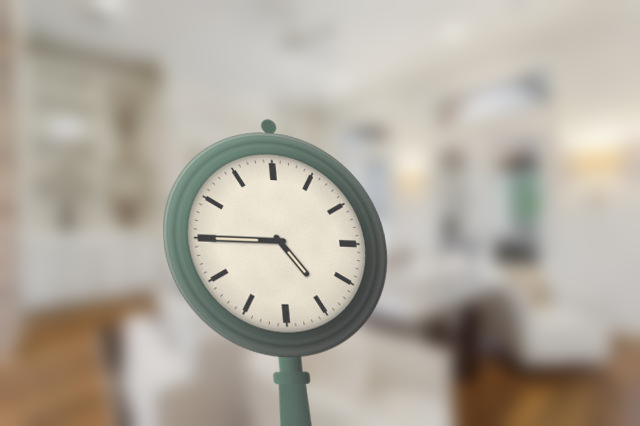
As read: 4h45
